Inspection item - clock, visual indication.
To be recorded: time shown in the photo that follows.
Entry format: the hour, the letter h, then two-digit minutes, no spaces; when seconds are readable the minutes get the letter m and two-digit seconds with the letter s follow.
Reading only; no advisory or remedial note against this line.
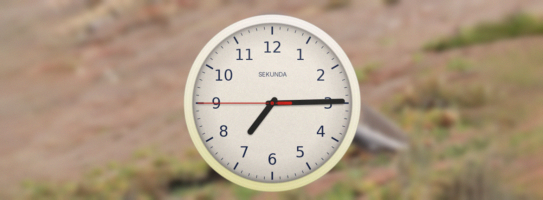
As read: 7h14m45s
